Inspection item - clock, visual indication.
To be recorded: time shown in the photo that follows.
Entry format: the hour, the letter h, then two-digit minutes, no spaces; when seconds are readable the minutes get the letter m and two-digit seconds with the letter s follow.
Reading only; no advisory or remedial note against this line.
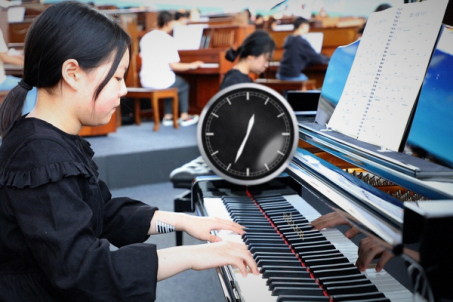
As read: 12h34
